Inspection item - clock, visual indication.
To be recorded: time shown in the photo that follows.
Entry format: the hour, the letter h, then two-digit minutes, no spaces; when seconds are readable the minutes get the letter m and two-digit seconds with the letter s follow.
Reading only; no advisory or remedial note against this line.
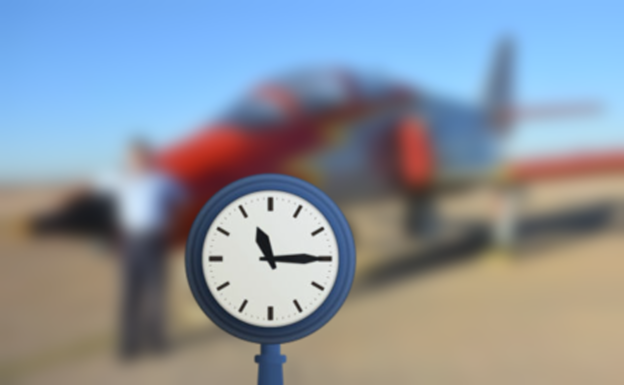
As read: 11h15
